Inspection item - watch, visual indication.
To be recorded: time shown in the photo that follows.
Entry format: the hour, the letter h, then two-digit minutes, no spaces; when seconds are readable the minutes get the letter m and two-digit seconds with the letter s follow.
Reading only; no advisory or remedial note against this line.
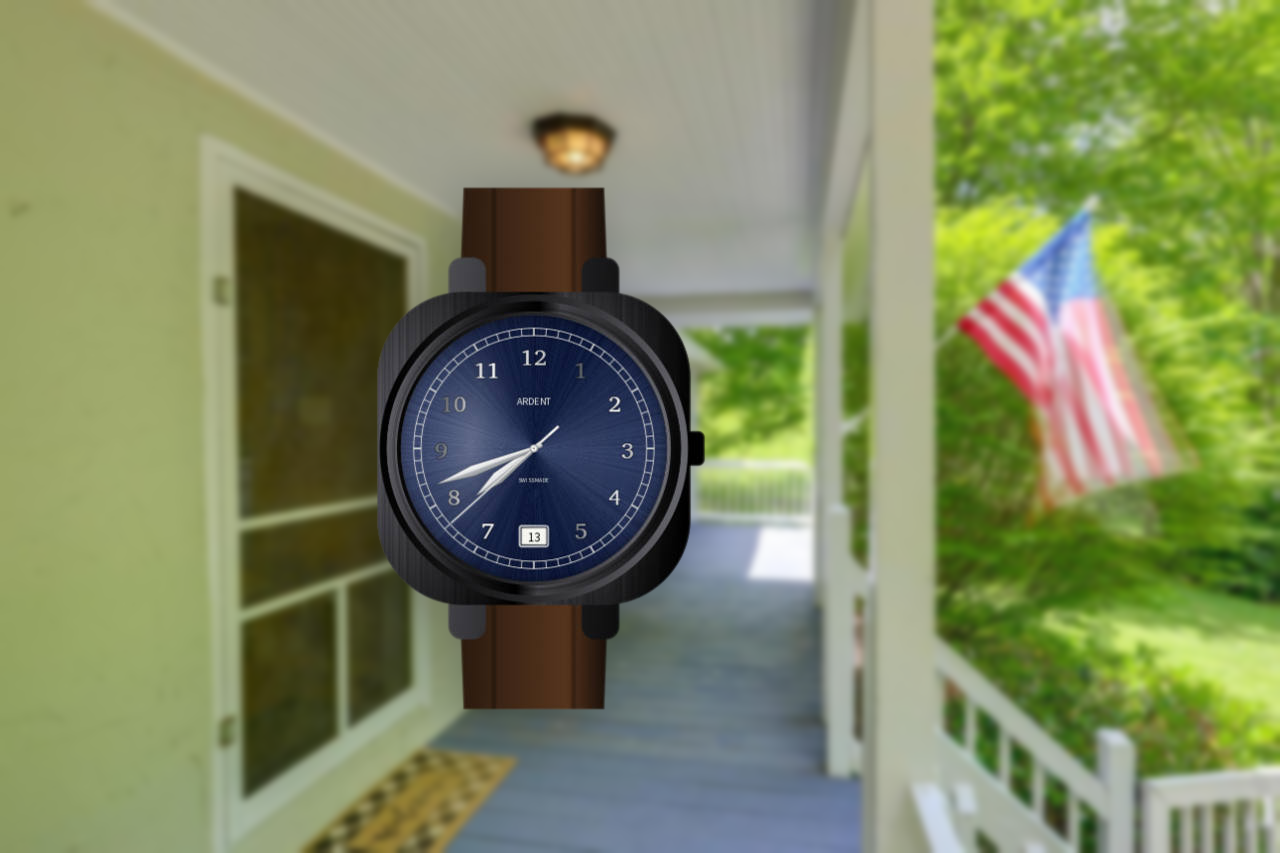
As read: 7h41m38s
